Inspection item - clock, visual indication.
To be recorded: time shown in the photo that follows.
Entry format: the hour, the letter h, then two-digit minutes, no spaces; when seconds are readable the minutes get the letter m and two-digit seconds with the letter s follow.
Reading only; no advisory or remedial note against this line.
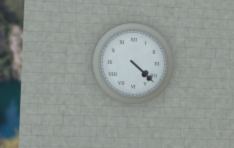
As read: 4h22
